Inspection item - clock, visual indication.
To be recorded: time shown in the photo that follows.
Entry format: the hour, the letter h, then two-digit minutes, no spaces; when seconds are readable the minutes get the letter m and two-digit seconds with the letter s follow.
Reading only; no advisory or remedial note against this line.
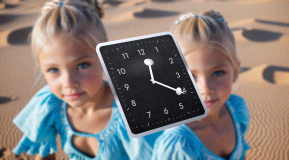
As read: 12h21
